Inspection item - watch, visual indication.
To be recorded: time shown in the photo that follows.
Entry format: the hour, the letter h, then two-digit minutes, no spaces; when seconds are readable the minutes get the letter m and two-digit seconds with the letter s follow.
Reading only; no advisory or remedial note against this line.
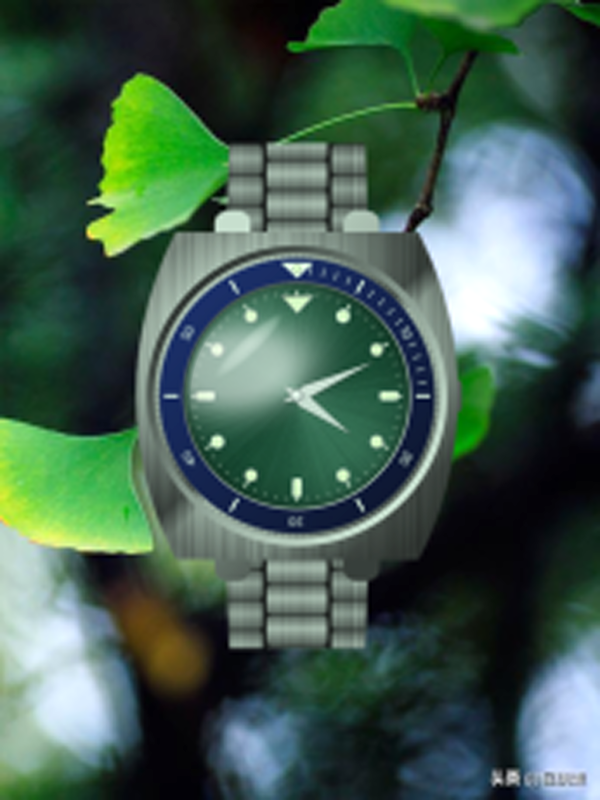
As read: 4h11
